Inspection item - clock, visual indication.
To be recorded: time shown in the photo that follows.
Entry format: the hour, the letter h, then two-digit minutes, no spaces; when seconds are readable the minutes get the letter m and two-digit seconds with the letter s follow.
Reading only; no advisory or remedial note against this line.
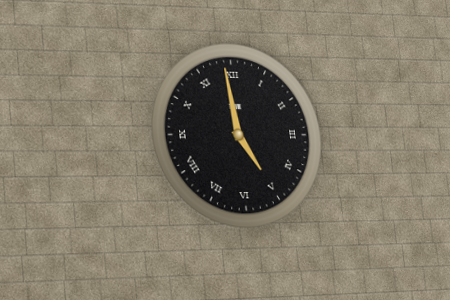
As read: 4h59
